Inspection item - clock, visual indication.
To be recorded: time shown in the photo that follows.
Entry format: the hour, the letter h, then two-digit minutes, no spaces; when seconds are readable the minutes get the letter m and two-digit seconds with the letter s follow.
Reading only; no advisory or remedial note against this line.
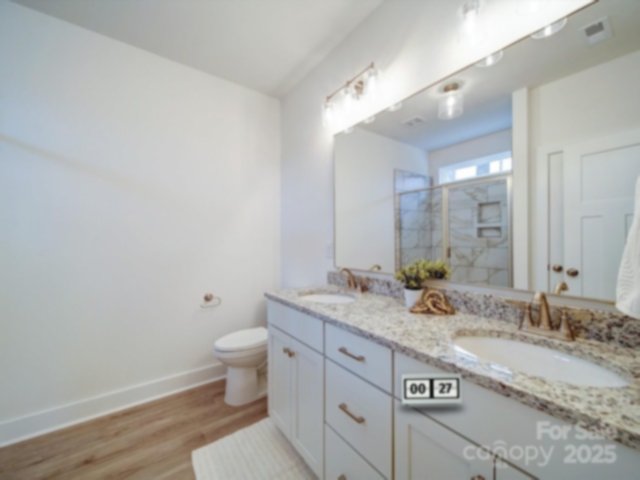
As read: 0h27
